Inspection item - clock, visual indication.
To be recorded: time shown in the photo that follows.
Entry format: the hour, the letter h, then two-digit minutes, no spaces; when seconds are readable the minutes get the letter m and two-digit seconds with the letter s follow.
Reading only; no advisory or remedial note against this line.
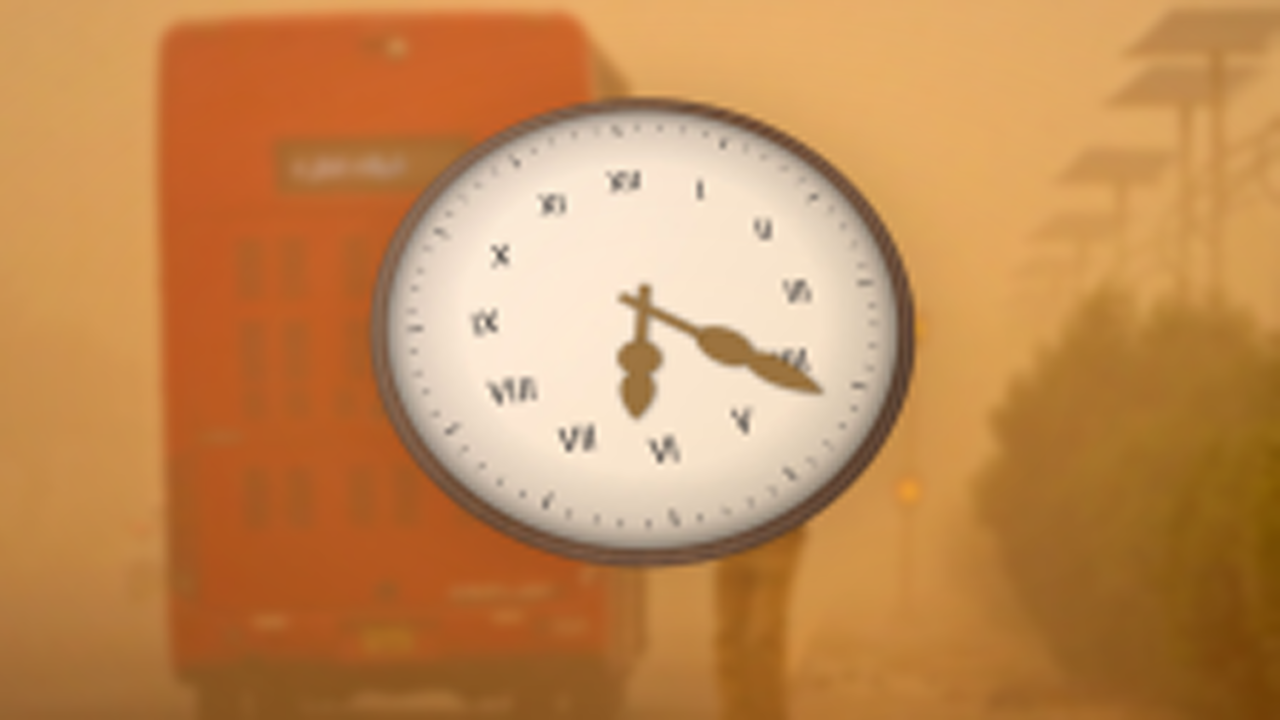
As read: 6h21
